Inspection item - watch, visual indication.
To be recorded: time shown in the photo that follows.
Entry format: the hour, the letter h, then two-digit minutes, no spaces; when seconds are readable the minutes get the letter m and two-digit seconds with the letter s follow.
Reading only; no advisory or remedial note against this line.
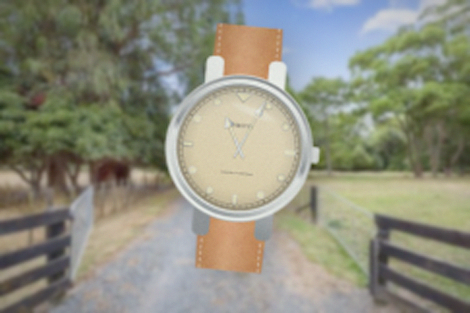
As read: 11h04
